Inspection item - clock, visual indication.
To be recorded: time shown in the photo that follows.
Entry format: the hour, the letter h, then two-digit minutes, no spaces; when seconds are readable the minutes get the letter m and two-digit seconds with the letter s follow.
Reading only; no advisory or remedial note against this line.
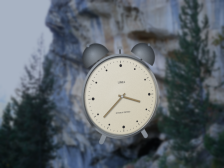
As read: 3h38
